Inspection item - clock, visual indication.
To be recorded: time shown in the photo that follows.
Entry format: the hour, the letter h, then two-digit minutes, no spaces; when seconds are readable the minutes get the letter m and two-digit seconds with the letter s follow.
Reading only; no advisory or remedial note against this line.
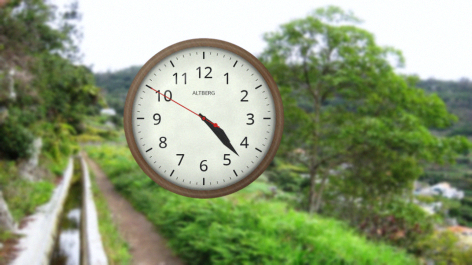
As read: 4h22m50s
